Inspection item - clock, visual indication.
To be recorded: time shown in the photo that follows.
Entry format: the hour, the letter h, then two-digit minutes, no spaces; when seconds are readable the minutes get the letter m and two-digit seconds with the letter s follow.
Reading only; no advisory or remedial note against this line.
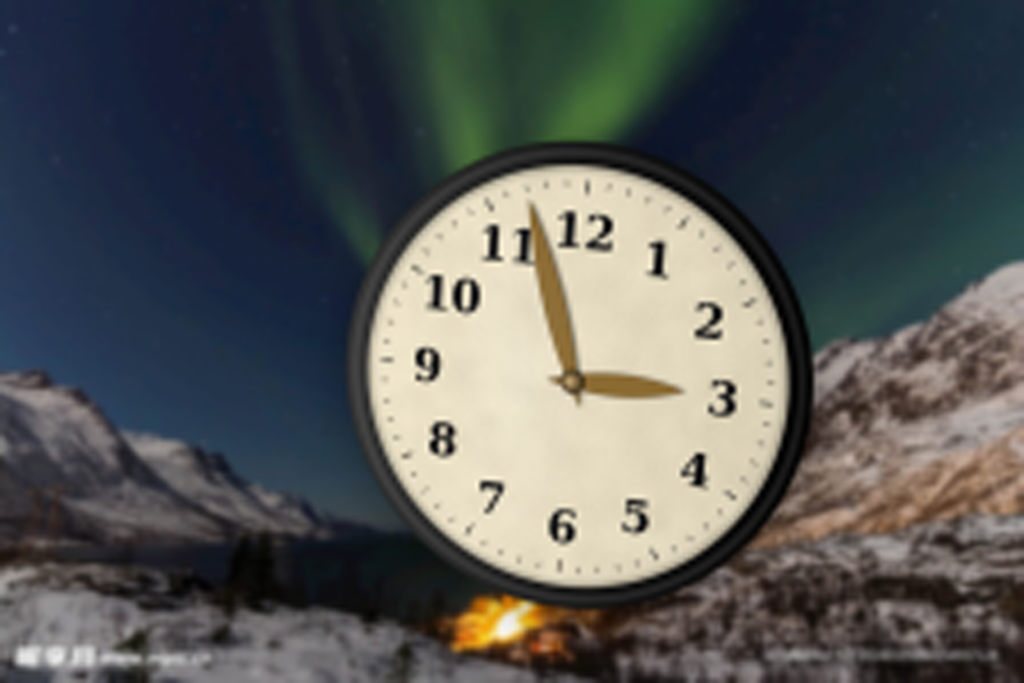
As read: 2h57
